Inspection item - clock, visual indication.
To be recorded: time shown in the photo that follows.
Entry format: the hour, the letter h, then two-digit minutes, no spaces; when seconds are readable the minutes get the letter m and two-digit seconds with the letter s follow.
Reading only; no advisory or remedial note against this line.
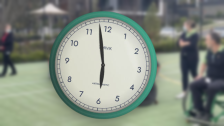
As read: 5h58
